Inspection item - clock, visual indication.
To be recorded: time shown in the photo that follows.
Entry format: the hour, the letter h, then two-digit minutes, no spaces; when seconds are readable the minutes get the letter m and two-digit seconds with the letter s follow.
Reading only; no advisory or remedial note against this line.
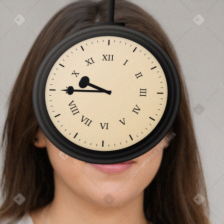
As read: 9h45
